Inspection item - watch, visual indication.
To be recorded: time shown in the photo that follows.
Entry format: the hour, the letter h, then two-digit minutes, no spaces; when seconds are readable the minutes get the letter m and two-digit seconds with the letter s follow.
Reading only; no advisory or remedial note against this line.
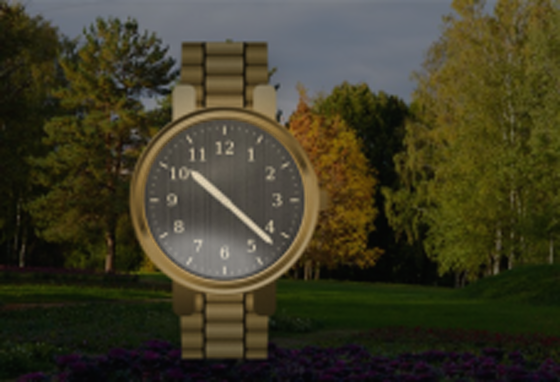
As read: 10h22
